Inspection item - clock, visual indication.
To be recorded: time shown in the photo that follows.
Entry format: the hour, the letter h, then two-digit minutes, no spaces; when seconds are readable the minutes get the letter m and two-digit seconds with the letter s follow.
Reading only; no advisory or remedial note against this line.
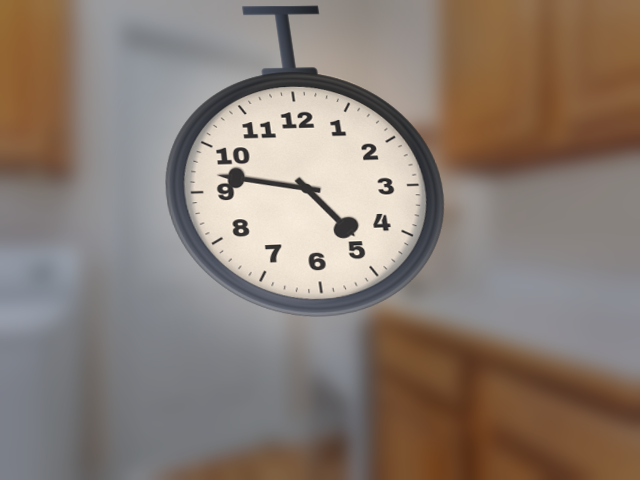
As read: 4h47
